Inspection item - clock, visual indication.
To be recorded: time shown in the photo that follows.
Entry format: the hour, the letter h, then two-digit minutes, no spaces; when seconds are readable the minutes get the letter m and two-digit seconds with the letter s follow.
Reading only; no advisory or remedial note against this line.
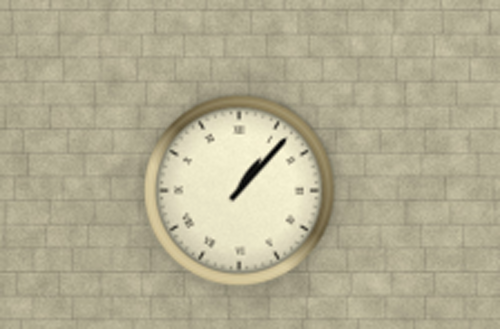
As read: 1h07
